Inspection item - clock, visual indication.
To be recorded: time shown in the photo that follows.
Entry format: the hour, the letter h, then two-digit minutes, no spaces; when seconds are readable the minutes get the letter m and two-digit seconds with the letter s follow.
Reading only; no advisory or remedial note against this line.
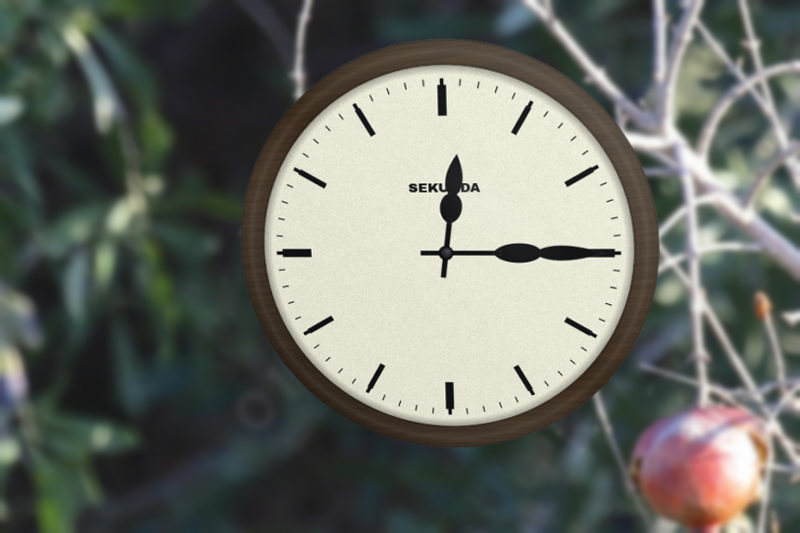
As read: 12h15
